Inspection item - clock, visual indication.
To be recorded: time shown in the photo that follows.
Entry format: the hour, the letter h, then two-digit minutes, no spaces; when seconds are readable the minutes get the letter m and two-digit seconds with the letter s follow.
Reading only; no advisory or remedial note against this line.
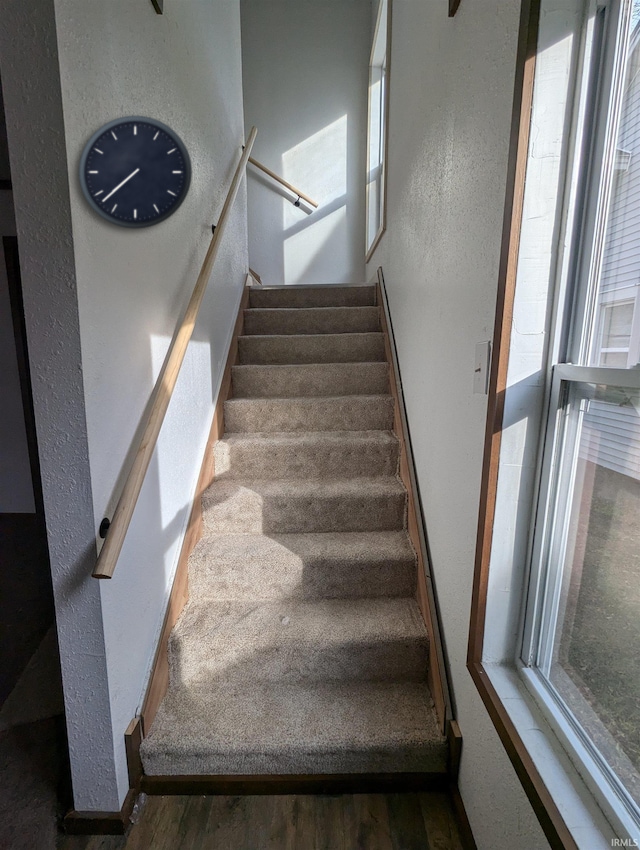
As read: 7h38
